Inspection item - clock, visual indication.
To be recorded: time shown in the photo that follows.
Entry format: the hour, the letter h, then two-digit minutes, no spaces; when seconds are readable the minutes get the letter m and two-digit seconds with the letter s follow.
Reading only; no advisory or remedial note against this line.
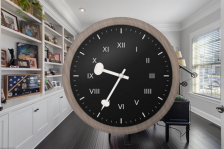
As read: 9h35
